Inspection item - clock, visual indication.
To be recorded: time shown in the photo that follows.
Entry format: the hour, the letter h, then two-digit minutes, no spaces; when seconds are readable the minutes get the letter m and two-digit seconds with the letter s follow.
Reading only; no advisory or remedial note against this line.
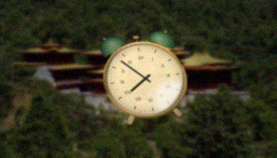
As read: 7h53
